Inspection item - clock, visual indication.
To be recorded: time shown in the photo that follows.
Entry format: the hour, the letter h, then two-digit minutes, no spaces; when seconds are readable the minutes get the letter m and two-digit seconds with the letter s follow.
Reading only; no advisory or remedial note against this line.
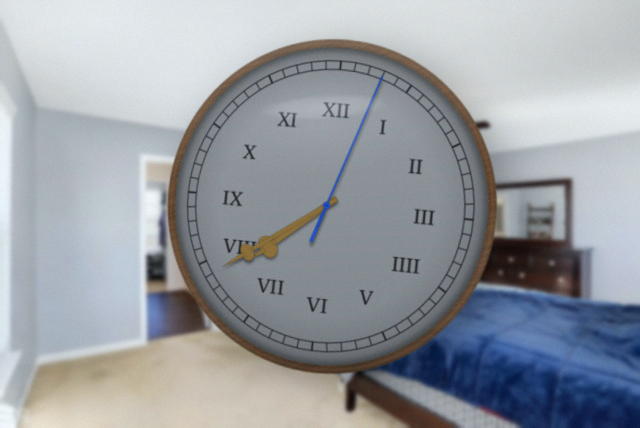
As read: 7h39m03s
